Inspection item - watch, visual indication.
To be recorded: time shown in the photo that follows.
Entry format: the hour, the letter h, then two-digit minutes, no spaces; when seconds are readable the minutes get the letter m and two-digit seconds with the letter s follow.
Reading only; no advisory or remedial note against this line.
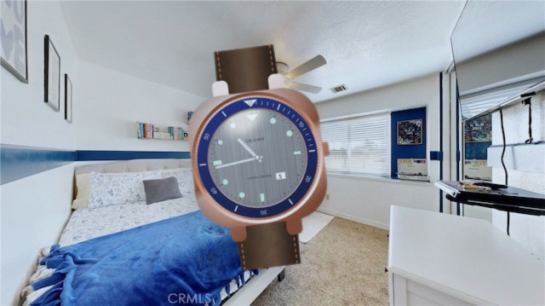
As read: 10h44
